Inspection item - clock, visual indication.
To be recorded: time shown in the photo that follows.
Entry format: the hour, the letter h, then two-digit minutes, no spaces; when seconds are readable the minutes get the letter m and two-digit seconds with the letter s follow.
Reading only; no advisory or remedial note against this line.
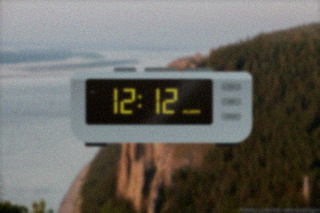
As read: 12h12
